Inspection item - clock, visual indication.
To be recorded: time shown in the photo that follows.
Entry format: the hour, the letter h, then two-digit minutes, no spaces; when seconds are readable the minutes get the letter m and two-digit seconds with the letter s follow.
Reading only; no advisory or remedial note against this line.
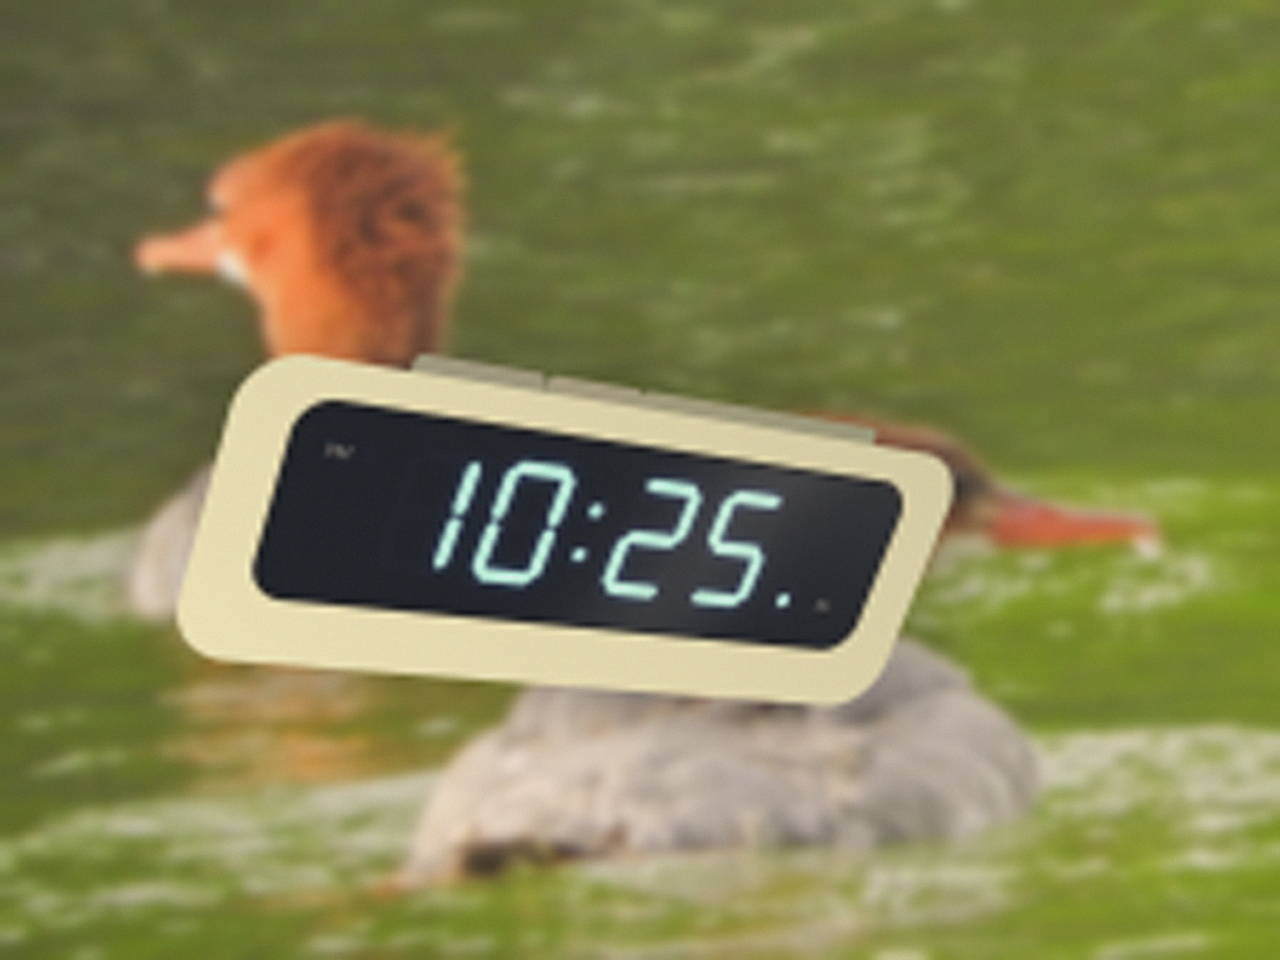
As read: 10h25
